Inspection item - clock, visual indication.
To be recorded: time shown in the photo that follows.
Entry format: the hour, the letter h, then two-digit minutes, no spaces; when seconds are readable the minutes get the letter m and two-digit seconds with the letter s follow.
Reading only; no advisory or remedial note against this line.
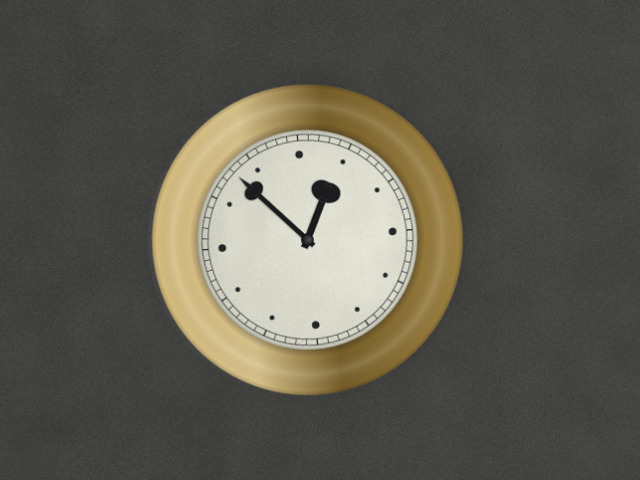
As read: 12h53
